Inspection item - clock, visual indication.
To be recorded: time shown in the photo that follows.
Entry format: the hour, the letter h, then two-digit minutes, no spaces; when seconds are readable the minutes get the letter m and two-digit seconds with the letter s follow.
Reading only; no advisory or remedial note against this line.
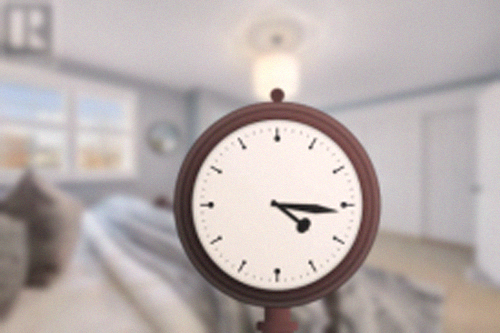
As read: 4h16
